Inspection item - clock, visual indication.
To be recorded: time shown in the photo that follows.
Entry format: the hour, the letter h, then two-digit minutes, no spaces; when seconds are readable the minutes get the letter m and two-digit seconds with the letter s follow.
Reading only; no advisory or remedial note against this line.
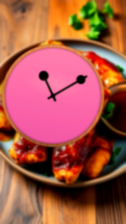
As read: 11h10
